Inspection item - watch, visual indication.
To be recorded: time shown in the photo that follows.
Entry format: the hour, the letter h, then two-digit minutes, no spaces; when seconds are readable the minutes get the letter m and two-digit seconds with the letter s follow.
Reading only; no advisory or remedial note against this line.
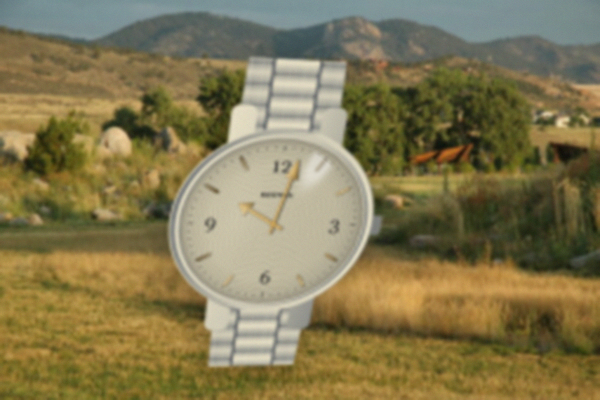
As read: 10h02
